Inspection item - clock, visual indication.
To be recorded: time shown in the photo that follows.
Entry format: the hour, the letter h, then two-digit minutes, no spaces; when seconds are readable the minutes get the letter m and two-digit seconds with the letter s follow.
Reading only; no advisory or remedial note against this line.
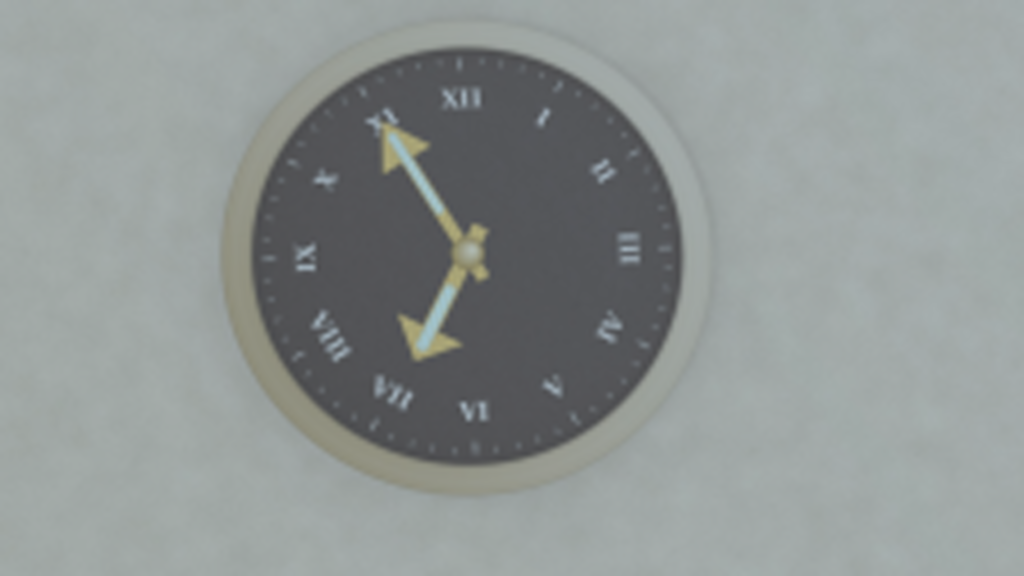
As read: 6h55
